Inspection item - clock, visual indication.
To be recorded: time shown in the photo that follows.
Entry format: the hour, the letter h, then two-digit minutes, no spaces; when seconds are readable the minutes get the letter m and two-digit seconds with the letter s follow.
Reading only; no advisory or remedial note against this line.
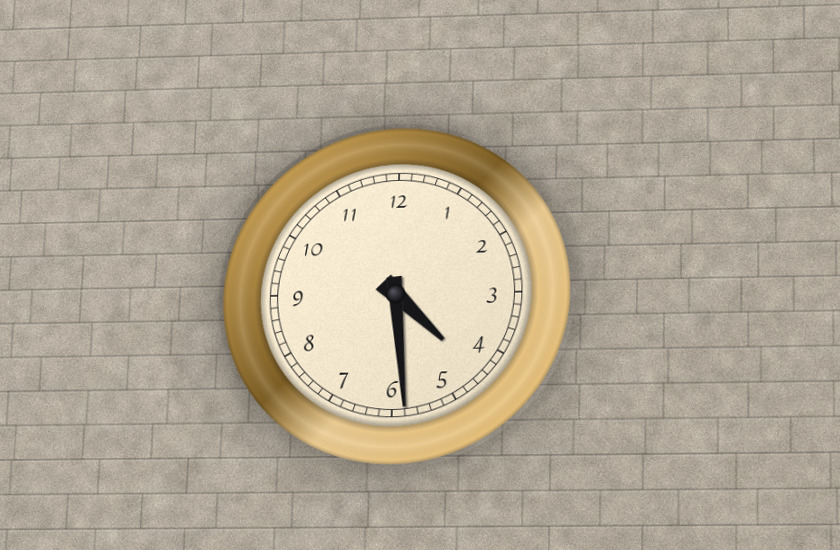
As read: 4h29
